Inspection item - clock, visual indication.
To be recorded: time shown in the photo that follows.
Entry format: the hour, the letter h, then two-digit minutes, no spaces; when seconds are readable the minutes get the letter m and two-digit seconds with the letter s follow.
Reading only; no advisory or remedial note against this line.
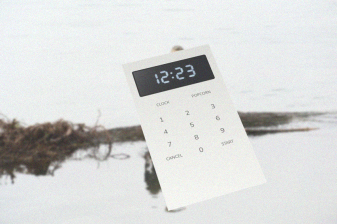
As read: 12h23
